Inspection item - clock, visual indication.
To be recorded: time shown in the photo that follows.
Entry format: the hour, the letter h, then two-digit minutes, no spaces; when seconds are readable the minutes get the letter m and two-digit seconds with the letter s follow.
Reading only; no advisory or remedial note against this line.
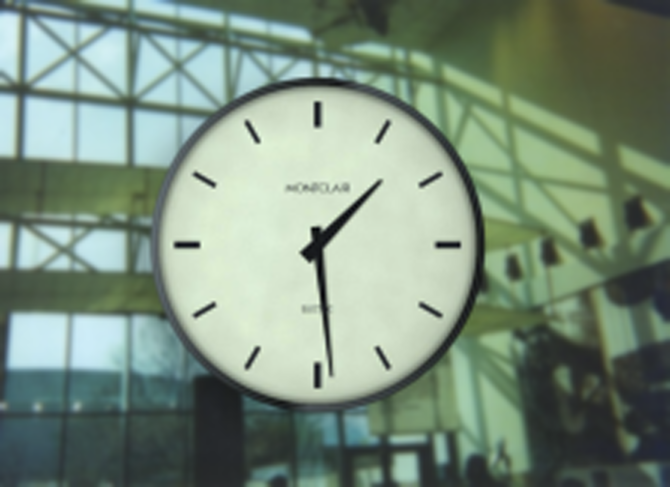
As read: 1h29
